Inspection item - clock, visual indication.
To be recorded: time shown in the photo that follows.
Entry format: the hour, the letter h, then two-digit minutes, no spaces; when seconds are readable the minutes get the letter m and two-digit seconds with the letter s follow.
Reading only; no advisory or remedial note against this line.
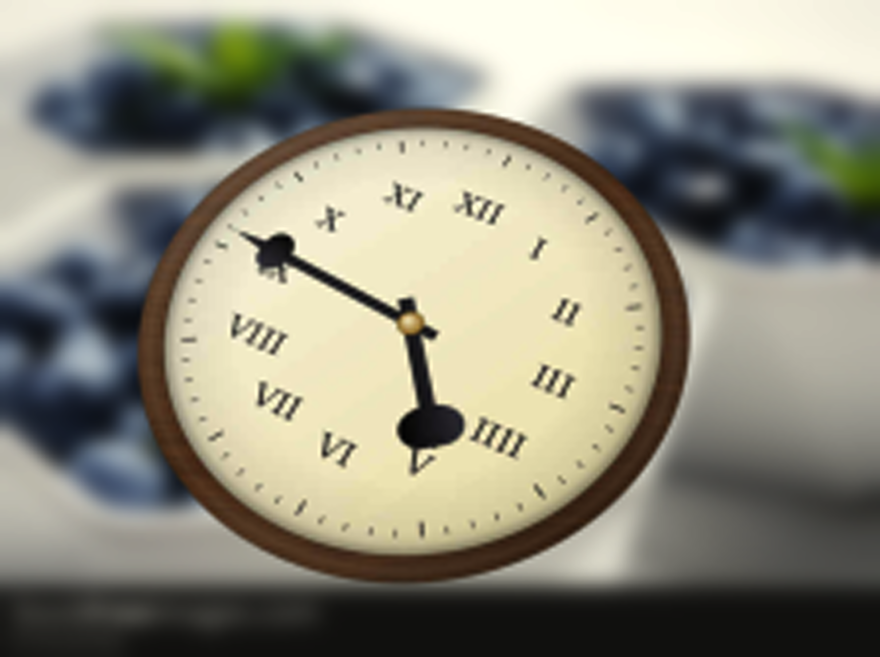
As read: 4h46
